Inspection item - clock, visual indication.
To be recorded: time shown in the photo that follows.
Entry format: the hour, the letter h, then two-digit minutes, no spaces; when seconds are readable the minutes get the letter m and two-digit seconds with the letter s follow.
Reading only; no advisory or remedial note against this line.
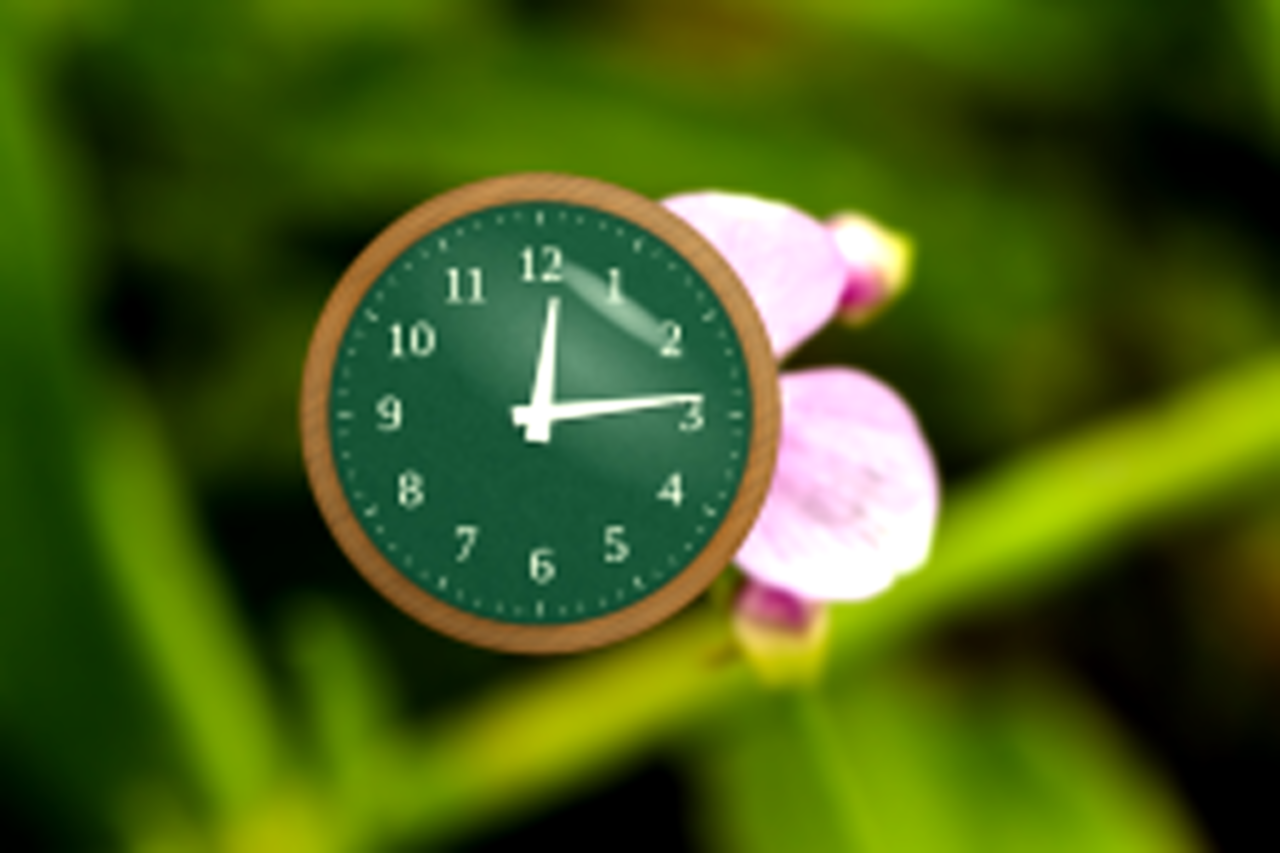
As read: 12h14
